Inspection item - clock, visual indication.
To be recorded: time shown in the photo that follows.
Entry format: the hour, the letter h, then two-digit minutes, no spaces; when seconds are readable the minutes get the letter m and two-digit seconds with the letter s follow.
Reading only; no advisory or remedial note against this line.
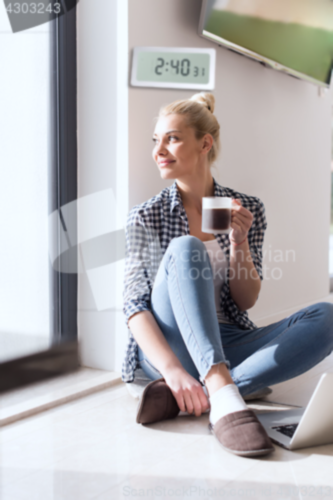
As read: 2h40
